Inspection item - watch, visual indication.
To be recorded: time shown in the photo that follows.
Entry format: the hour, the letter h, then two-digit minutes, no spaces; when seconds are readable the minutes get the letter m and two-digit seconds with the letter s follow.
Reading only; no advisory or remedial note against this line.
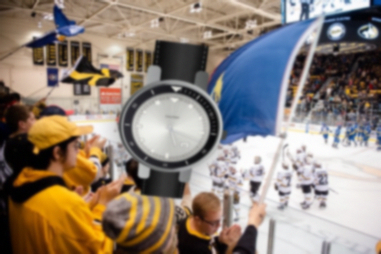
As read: 5h18
